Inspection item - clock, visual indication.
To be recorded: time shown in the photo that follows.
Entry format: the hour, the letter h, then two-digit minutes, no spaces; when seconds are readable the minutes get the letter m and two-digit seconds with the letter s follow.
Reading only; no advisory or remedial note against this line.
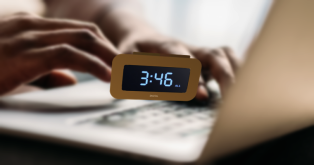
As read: 3h46
